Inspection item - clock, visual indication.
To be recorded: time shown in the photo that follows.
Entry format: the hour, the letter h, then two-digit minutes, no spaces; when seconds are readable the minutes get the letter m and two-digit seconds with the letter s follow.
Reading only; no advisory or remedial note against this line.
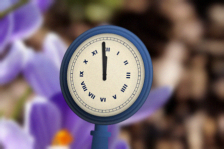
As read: 11h59
